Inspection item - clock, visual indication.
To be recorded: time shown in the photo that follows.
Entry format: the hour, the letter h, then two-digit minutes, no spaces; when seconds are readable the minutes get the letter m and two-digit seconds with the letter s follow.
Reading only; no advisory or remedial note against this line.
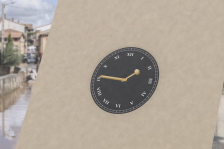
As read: 1h46
